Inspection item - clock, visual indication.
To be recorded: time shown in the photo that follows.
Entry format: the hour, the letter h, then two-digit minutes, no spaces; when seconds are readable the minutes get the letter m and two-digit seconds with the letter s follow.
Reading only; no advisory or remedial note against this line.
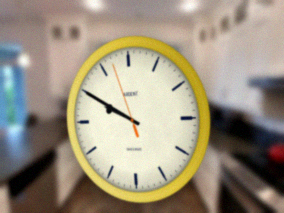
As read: 9h49m57s
